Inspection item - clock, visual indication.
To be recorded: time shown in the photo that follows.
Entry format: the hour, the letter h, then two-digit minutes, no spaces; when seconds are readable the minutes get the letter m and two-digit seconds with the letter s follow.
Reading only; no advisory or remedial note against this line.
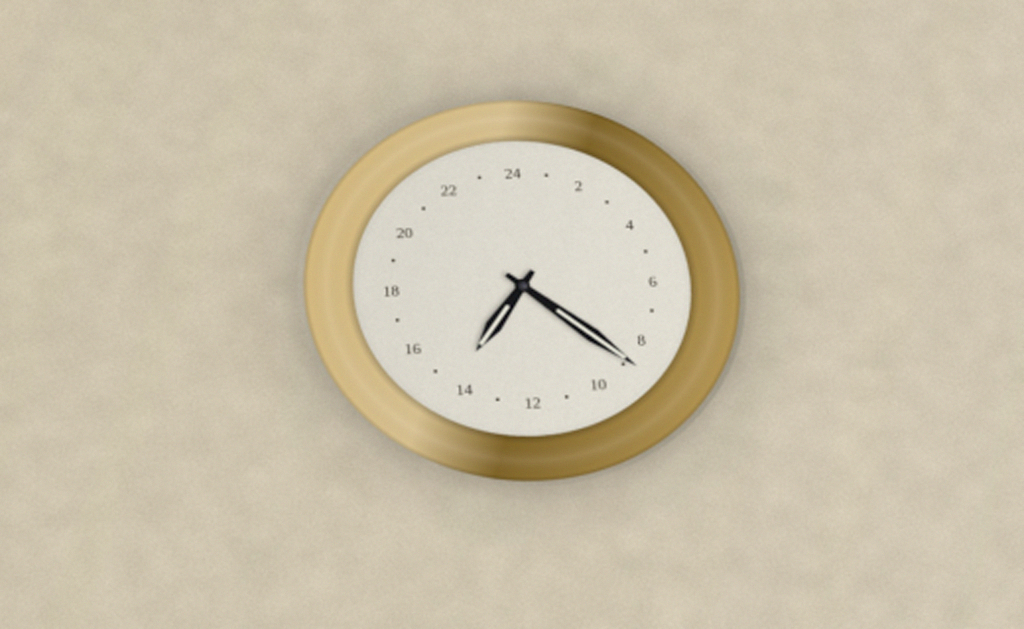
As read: 14h22
